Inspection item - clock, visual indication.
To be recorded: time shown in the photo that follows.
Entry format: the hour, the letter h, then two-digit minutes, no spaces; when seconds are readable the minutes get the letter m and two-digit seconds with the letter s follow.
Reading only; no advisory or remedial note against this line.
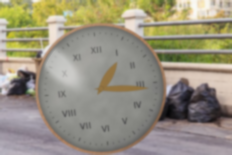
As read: 1h16
